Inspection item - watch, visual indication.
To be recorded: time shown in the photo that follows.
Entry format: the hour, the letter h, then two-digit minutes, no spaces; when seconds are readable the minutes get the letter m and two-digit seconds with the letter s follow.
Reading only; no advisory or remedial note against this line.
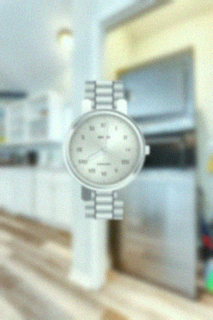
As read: 8h01
